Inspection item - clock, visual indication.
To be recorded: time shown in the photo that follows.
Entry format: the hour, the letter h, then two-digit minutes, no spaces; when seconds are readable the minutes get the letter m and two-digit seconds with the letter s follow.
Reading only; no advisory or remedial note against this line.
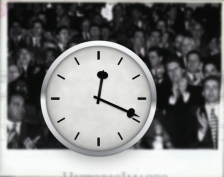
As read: 12h19
